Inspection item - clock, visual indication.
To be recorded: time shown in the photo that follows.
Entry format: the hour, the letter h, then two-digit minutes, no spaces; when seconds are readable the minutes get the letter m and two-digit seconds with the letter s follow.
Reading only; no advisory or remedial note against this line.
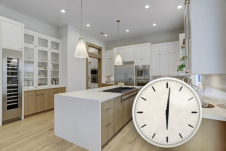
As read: 6h01
